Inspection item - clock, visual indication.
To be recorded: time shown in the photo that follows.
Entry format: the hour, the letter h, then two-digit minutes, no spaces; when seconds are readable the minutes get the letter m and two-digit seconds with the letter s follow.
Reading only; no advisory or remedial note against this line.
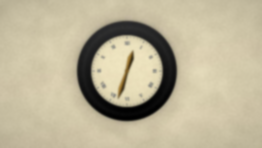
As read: 12h33
